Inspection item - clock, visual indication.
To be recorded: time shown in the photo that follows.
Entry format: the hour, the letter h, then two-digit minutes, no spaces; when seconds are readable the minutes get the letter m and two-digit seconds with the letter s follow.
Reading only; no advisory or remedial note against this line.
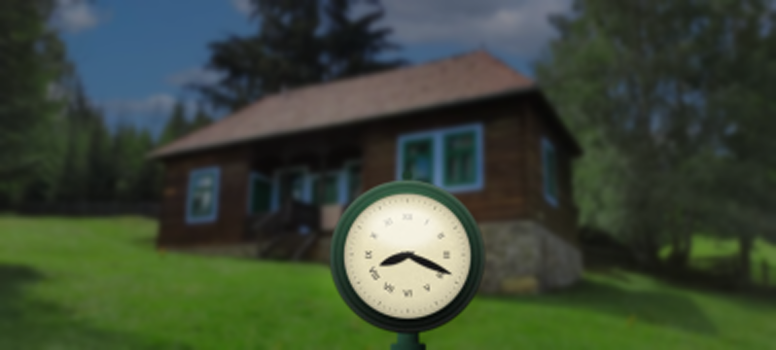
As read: 8h19
